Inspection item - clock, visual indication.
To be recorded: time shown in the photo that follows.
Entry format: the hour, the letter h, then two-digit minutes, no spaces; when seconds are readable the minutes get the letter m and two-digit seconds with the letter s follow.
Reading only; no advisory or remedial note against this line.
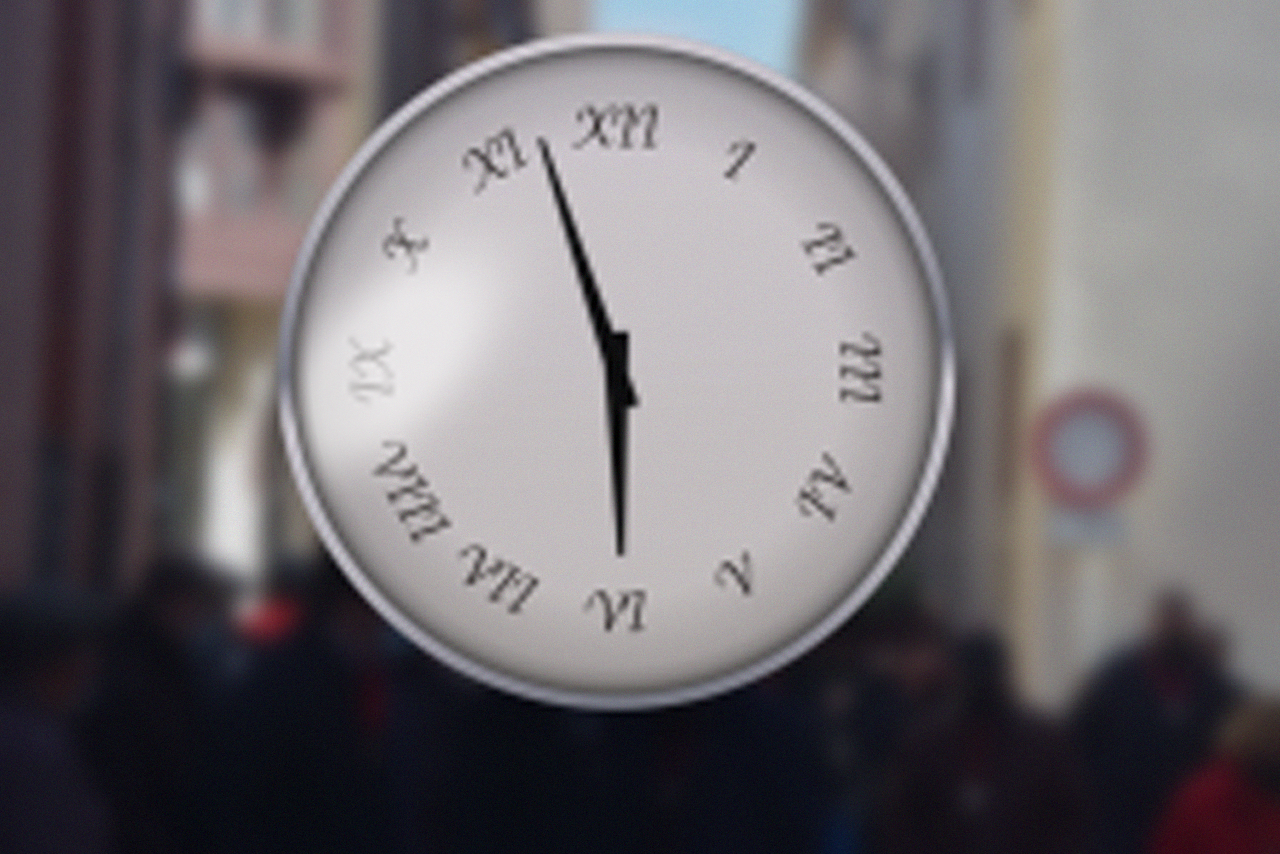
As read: 5h57
